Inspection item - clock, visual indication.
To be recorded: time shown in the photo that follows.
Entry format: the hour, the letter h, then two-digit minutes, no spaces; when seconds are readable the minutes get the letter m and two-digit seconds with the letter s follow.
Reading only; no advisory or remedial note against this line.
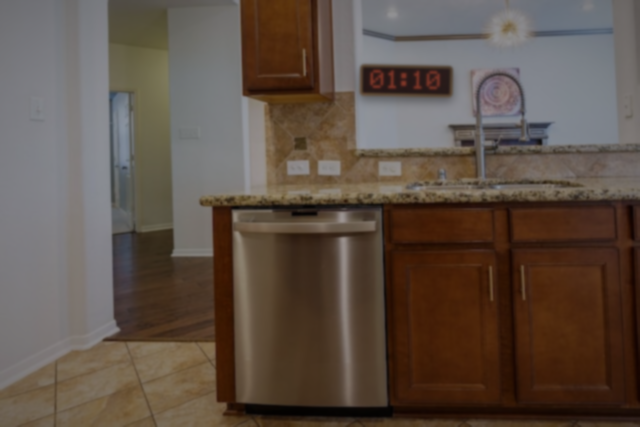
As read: 1h10
